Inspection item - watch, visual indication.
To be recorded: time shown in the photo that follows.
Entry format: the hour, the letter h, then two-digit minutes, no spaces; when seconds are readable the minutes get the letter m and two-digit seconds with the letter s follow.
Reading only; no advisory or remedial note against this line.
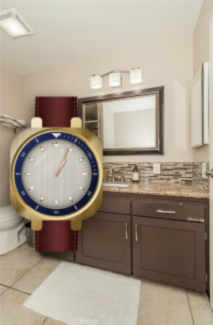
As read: 1h04
